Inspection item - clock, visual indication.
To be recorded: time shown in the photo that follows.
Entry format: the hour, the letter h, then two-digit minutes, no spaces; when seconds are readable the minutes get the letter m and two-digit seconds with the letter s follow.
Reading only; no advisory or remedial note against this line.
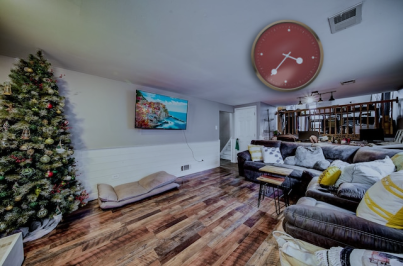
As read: 3h36
